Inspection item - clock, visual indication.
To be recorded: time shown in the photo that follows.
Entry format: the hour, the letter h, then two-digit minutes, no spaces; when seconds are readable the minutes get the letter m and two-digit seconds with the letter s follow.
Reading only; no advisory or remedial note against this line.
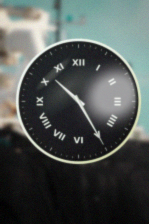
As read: 10h25
